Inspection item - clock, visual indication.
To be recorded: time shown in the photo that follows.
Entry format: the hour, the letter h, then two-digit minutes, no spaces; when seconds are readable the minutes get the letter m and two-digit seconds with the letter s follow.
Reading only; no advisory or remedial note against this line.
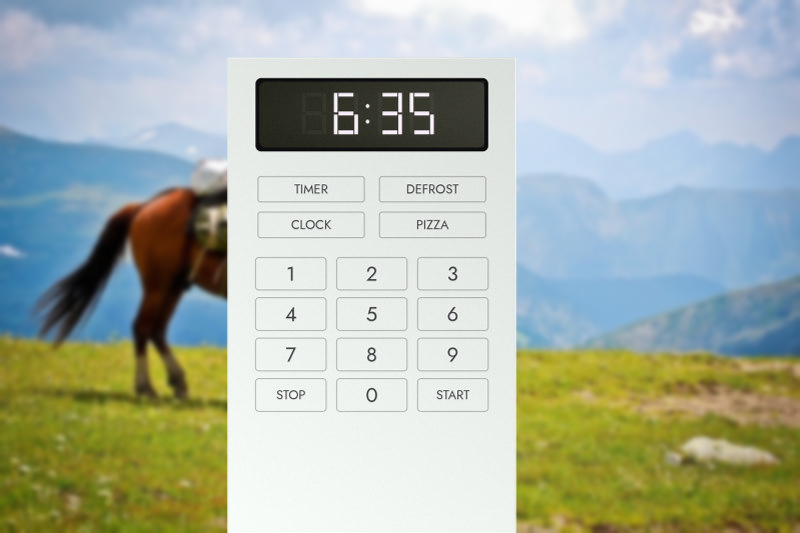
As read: 6h35
